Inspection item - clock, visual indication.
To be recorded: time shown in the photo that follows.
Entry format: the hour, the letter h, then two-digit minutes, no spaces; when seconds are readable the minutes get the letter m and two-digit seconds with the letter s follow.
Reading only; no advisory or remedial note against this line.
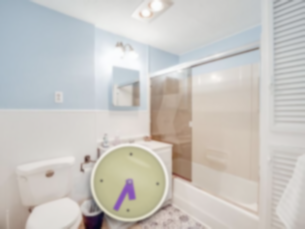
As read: 5h34
